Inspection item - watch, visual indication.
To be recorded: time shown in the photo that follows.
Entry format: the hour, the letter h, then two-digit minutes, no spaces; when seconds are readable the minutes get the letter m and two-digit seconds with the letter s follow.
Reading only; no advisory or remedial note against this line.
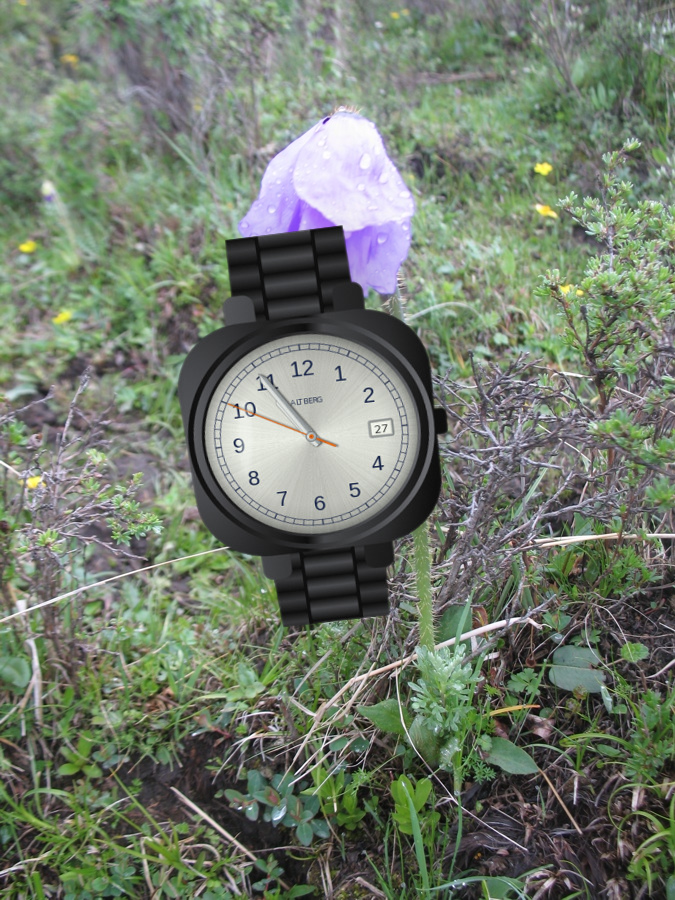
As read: 10h54m50s
